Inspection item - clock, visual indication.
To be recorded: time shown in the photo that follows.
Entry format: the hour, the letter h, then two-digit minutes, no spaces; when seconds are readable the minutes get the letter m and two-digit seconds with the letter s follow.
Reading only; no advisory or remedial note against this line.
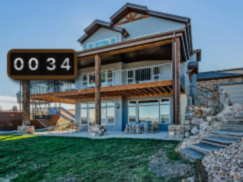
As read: 0h34
